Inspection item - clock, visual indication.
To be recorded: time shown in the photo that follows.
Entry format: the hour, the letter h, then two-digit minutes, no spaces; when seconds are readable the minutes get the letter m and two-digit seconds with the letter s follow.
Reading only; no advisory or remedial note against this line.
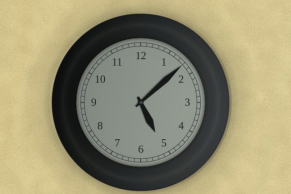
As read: 5h08
